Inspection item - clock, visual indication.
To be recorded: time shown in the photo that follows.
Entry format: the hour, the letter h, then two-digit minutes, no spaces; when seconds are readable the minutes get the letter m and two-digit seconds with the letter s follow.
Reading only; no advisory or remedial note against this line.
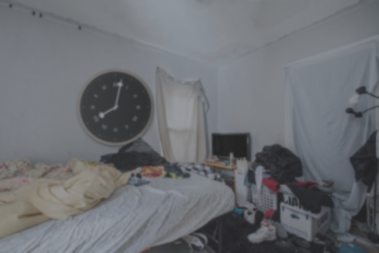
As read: 8h02
